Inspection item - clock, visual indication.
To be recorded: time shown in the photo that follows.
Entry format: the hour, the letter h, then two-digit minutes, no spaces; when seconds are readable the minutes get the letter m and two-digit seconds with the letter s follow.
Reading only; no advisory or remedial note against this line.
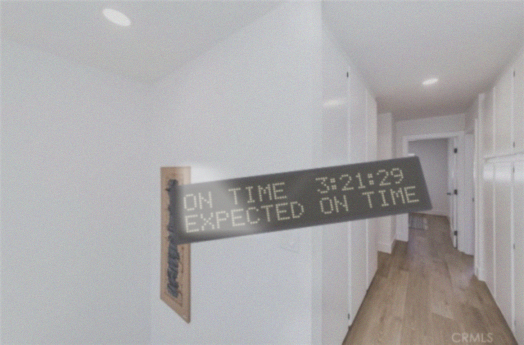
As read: 3h21m29s
